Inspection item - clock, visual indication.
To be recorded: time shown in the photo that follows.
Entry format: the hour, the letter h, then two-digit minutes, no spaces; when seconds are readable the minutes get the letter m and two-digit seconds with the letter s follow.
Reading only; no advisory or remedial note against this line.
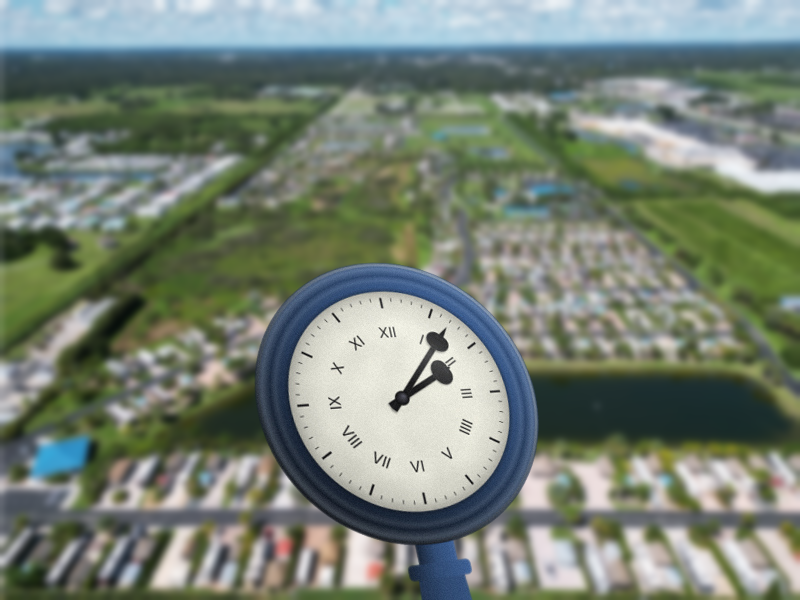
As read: 2h07
